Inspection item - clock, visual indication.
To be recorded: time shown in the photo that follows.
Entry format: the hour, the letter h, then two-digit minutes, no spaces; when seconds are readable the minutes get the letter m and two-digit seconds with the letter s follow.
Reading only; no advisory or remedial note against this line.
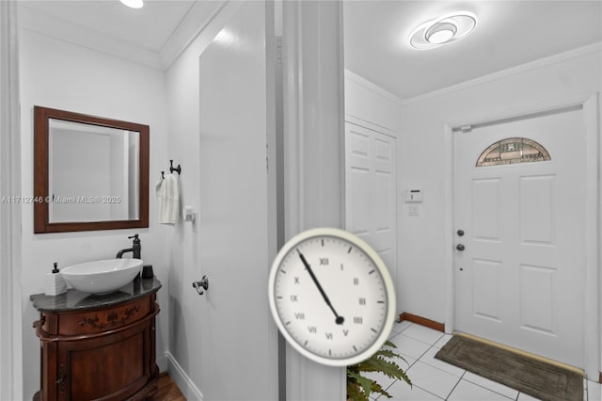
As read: 4h55
